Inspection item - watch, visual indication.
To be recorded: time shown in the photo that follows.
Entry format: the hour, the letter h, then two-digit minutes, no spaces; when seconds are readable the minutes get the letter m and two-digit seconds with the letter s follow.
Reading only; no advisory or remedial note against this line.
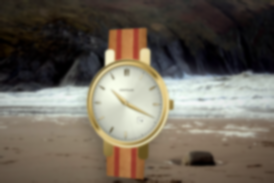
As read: 10h19
